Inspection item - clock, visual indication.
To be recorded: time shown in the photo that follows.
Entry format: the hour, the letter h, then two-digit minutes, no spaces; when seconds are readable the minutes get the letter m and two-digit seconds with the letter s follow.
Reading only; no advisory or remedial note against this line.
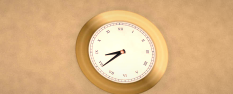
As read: 8h39
